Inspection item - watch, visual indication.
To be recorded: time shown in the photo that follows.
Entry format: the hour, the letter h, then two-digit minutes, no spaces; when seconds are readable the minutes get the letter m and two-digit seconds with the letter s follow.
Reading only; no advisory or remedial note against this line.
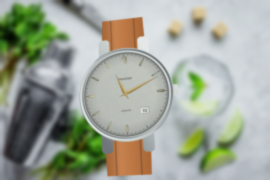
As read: 11h11
